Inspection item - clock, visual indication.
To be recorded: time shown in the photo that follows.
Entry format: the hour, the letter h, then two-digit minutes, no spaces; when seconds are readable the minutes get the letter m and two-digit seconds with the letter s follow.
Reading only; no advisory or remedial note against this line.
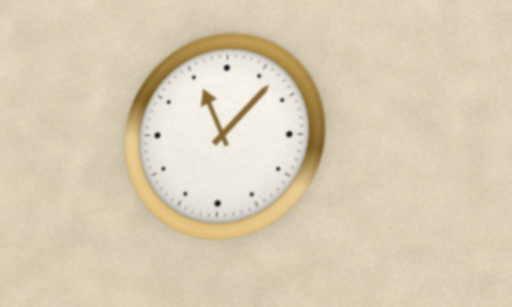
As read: 11h07
